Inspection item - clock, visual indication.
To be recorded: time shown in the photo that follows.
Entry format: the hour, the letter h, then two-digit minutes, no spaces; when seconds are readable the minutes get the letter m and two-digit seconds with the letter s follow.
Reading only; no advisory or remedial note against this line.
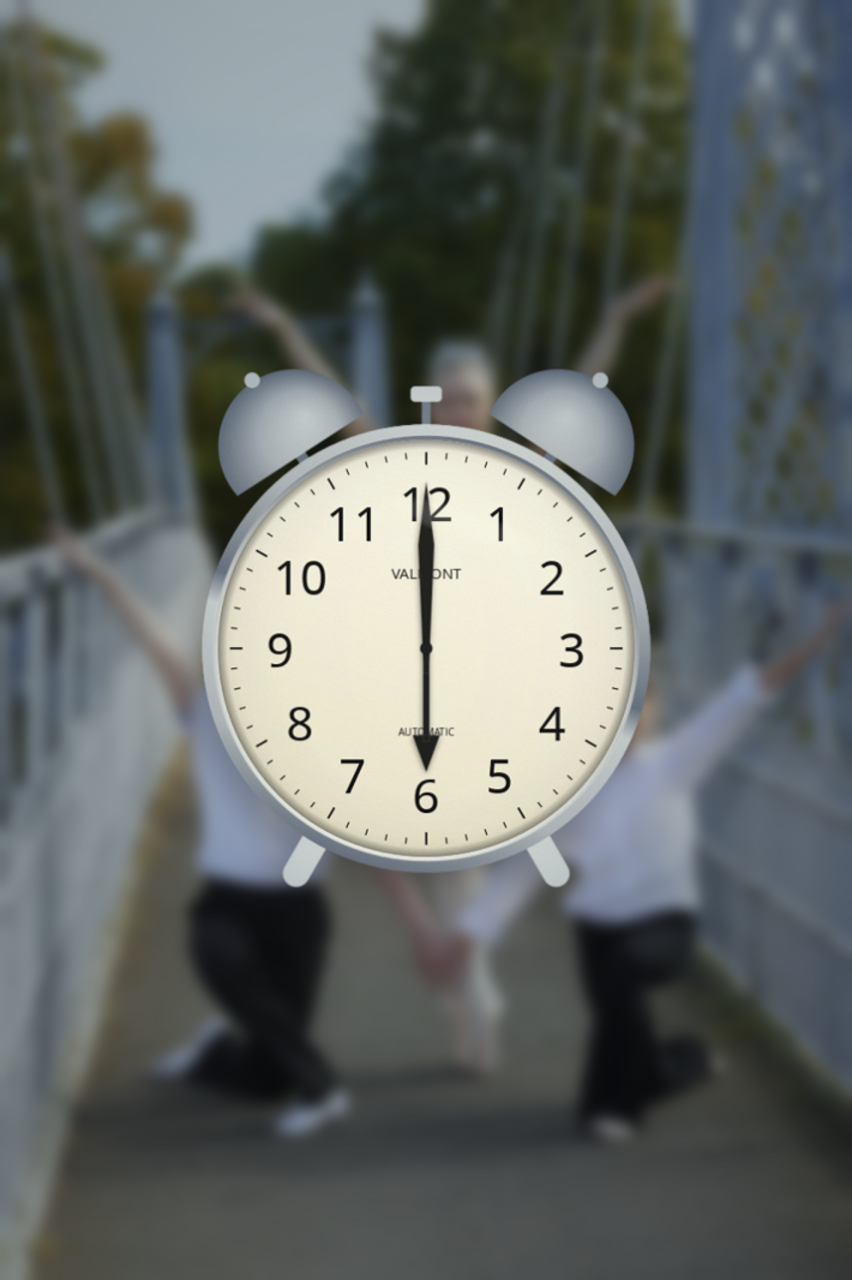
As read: 6h00
